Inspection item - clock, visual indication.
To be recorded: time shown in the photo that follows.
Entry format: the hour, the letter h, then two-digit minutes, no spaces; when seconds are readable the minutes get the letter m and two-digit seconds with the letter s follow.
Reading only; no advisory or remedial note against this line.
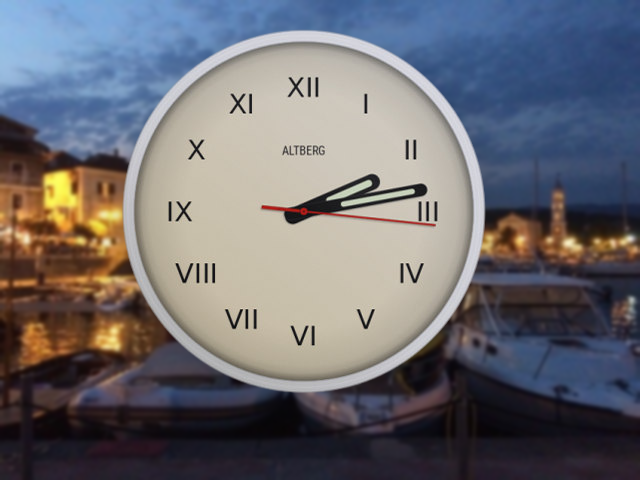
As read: 2h13m16s
